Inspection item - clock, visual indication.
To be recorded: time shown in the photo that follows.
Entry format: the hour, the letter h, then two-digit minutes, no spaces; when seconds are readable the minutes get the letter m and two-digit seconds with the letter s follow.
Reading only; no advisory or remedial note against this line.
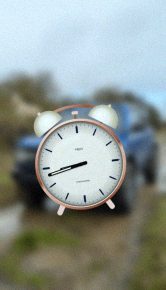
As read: 8h43
